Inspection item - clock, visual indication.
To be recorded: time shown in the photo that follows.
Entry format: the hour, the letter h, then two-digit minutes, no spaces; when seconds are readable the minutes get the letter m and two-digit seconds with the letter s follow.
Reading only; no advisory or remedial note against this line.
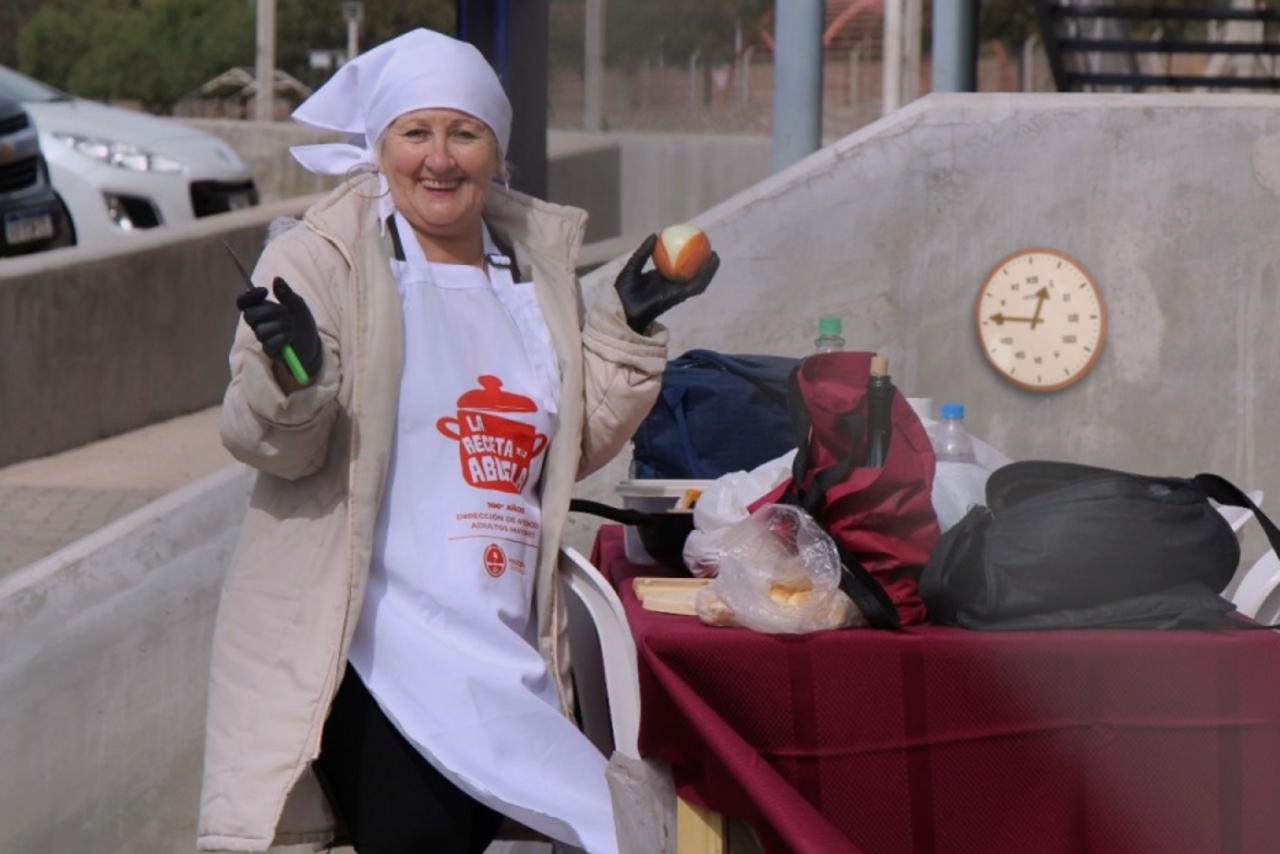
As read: 12h46
